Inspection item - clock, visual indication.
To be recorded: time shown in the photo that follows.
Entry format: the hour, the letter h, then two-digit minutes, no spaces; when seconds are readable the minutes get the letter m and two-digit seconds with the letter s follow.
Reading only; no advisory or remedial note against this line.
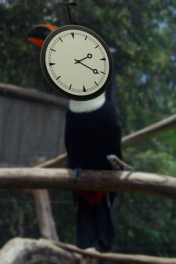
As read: 2h21
